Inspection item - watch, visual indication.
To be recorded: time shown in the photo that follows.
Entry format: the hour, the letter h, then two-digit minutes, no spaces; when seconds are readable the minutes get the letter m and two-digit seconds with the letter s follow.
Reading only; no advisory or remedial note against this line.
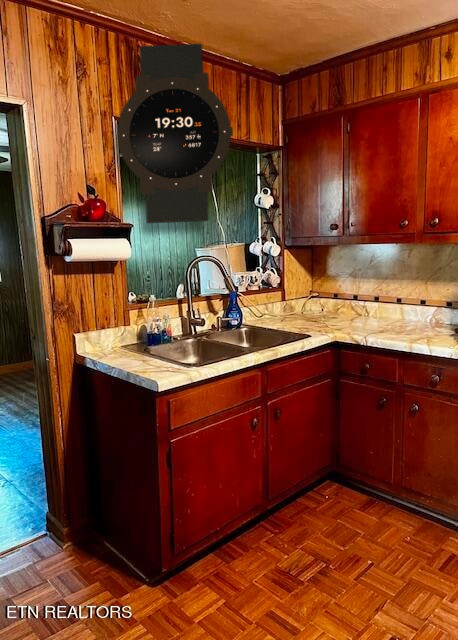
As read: 19h30
